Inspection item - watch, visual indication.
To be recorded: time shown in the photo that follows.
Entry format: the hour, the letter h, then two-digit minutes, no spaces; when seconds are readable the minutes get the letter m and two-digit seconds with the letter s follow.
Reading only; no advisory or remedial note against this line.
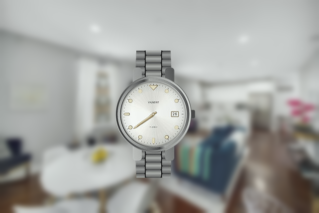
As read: 7h39
